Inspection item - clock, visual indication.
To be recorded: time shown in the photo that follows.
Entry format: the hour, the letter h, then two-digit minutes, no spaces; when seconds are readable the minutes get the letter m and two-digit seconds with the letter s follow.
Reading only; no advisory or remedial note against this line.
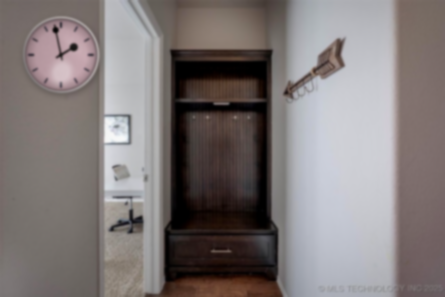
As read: 1h58
